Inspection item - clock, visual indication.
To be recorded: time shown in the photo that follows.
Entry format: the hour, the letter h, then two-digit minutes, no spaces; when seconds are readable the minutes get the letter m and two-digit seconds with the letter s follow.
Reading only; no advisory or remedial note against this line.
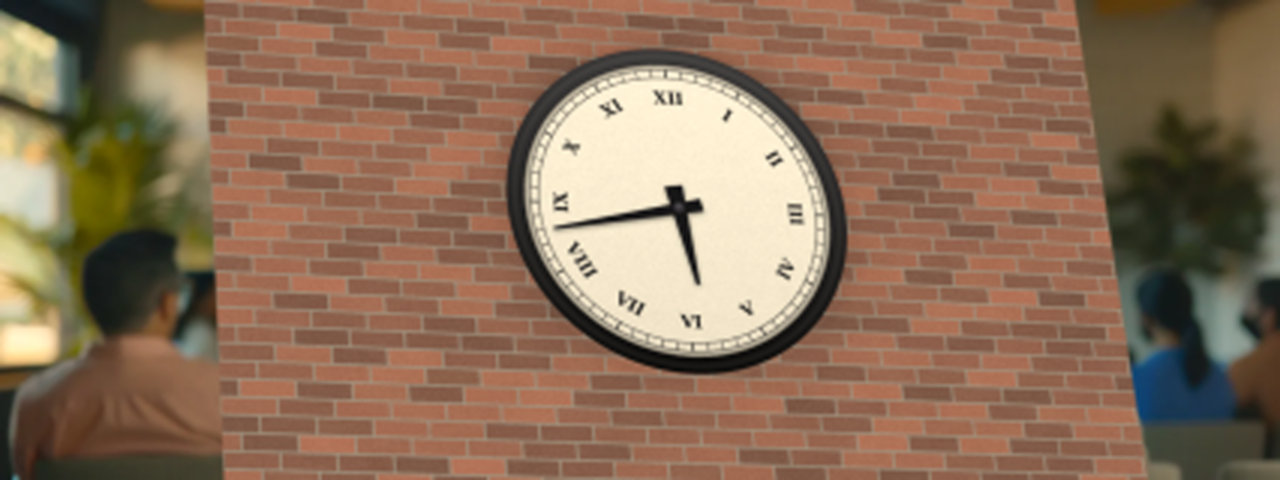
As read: 5h43
